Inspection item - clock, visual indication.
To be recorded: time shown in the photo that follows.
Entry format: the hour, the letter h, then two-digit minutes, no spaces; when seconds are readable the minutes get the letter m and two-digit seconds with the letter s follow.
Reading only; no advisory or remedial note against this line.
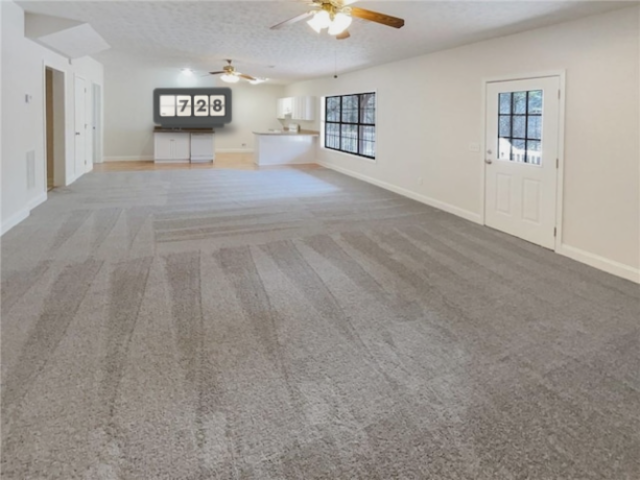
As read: 7h28
